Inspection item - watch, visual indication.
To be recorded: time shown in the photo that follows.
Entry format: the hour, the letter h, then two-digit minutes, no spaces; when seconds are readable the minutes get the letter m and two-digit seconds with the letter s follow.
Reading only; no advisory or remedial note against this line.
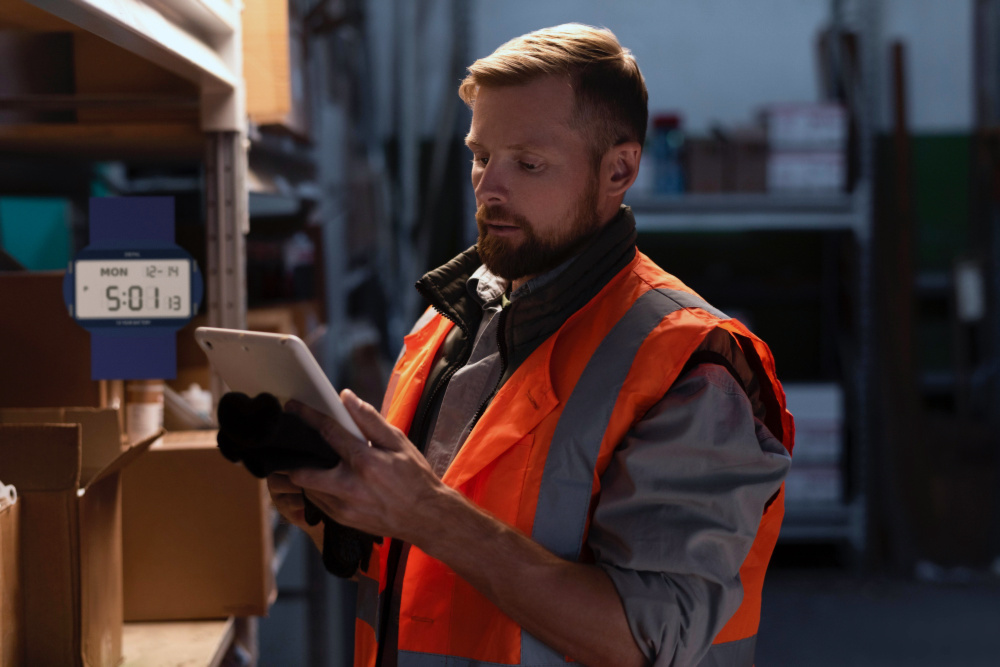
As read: 5h01m13s
